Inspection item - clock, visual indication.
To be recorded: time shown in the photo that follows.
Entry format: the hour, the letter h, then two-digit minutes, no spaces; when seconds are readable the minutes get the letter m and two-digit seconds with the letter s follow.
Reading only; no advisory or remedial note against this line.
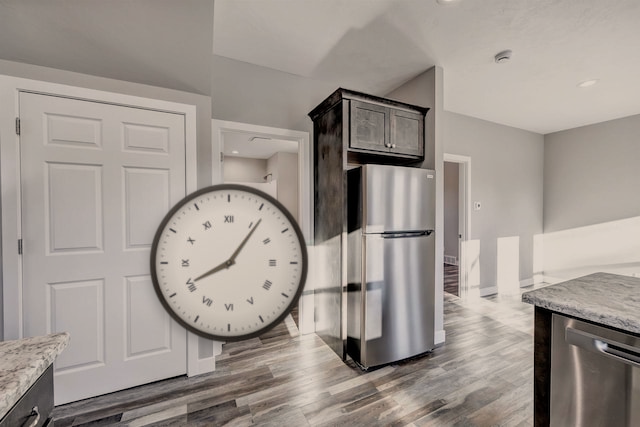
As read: 8h06
